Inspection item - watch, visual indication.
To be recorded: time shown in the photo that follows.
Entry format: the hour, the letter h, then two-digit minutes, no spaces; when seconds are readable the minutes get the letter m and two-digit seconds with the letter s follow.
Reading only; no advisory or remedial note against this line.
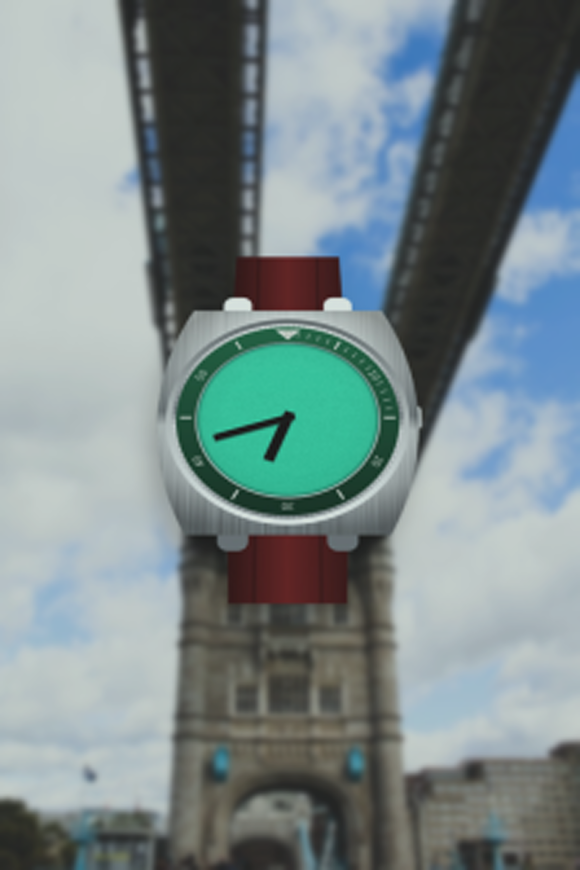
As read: 6h42
